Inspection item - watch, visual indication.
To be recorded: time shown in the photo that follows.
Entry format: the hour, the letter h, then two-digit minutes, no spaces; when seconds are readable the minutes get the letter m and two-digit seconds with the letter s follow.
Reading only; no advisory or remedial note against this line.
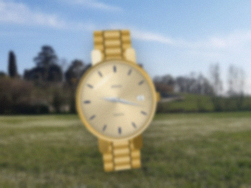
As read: 9h18
